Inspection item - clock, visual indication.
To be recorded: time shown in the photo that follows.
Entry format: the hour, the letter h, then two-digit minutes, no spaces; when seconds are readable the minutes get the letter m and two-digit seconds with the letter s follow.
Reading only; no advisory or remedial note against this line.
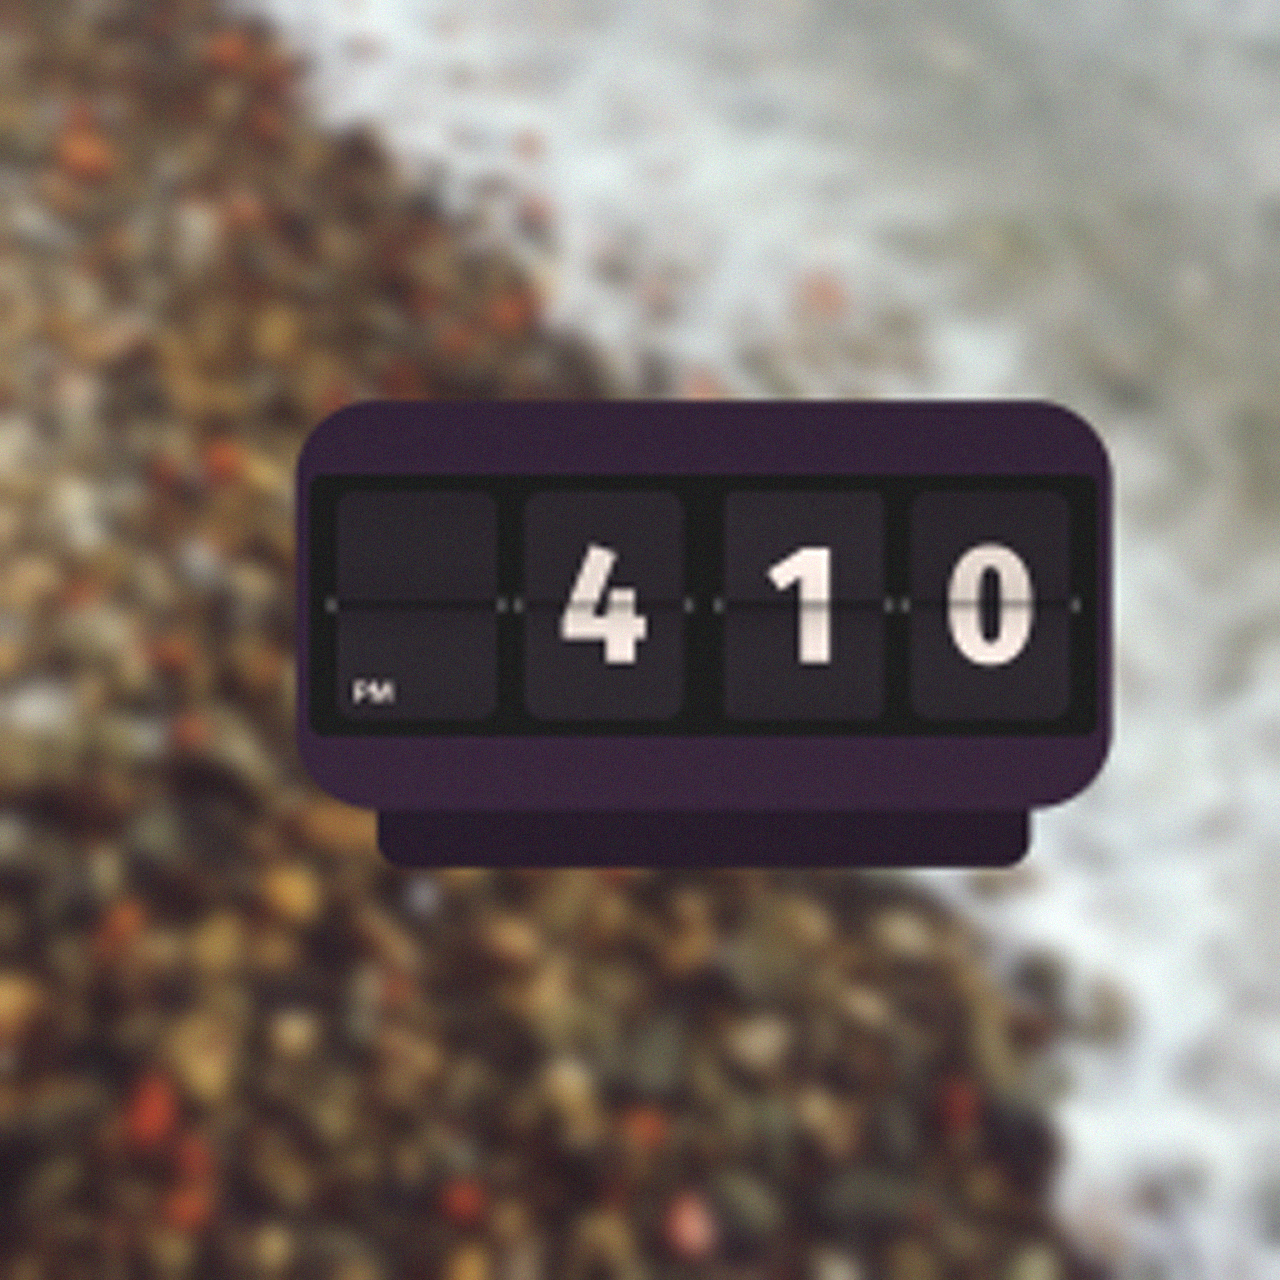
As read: 4h10
